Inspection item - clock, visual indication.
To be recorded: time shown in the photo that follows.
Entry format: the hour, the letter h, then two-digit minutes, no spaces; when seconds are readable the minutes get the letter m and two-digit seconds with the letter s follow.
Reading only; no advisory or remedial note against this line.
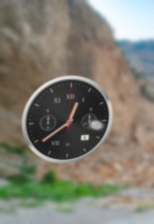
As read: 12h39
